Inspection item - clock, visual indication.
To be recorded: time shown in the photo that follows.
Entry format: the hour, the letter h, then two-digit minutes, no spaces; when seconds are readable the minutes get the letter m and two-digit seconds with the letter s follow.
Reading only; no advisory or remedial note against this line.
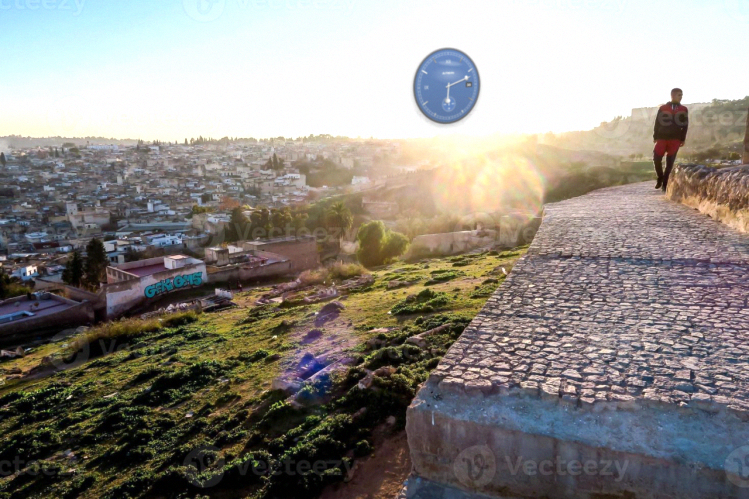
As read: 6h12
